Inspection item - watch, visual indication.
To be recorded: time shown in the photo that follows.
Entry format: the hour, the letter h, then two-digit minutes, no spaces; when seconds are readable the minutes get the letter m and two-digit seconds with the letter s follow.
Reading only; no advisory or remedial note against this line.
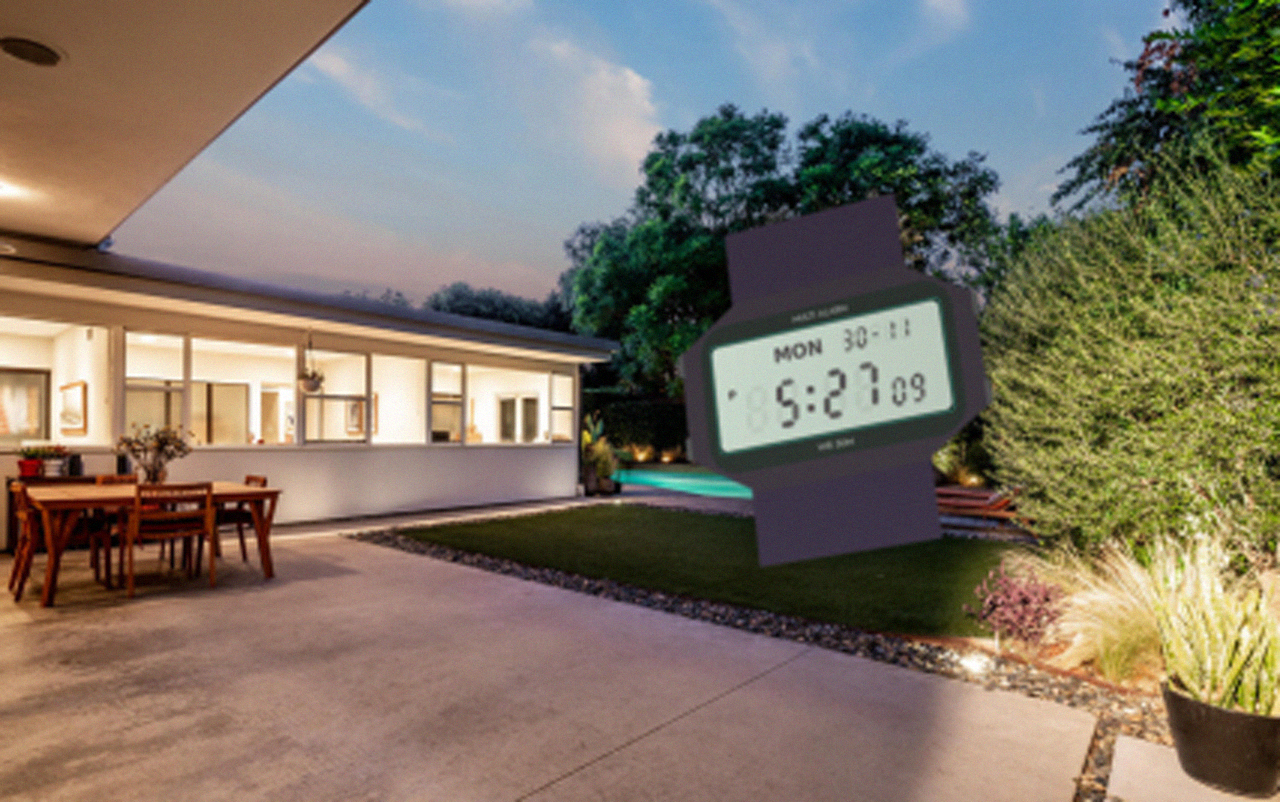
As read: 5h27m09s
